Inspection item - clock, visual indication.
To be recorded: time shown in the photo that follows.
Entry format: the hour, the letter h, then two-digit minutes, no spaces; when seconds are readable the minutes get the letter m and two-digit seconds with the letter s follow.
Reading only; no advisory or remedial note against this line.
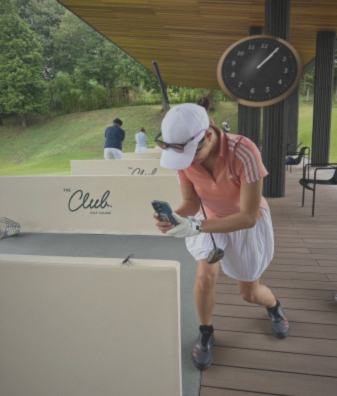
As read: 1h05
